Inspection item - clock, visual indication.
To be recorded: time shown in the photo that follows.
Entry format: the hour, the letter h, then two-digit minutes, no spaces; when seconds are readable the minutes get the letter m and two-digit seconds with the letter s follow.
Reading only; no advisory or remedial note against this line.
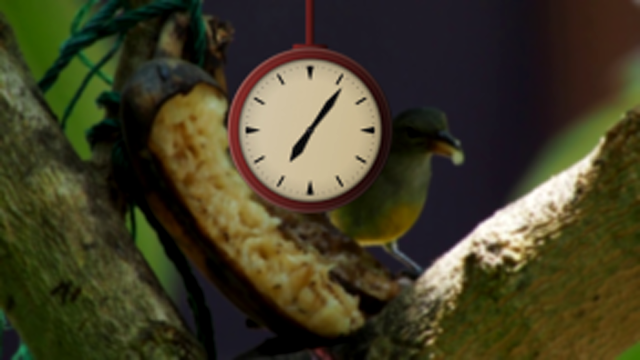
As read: 7h06
